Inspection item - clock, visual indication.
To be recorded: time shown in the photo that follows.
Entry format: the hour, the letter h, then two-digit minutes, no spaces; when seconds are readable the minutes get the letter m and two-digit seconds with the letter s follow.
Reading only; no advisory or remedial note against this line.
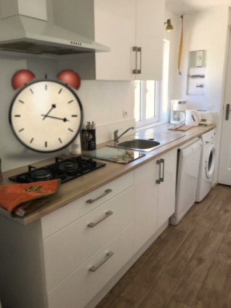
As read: 1h17
